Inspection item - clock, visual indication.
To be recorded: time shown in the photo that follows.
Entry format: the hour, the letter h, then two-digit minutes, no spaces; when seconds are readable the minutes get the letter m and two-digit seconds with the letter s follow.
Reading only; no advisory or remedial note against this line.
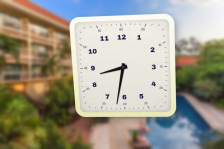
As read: 8h32
